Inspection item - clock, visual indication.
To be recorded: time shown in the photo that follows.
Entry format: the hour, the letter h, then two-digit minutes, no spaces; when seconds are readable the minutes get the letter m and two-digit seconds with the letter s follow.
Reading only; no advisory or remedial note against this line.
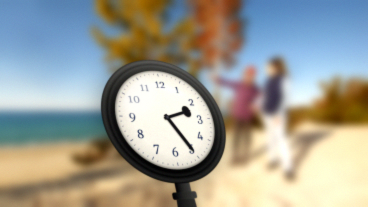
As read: 2h25
